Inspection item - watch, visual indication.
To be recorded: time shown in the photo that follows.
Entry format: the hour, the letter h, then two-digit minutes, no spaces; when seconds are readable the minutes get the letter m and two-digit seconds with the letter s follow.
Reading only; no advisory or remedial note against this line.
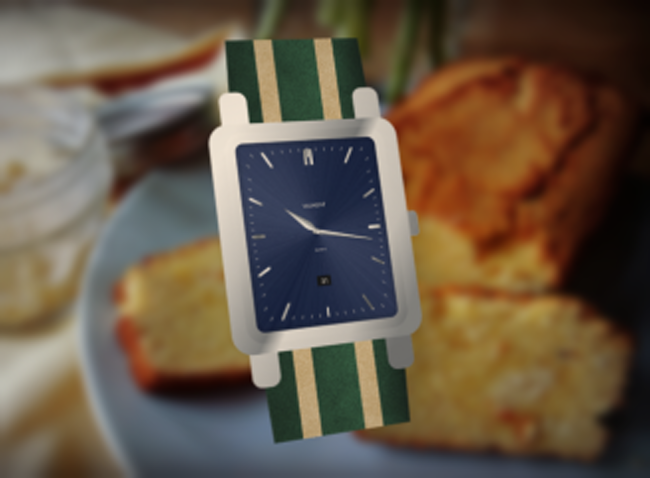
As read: 10h17
